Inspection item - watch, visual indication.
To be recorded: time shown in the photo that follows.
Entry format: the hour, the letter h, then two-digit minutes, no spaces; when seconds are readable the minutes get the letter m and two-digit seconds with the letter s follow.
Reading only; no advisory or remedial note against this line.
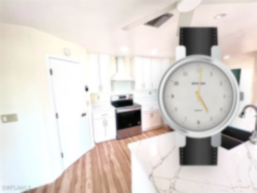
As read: 5h01
